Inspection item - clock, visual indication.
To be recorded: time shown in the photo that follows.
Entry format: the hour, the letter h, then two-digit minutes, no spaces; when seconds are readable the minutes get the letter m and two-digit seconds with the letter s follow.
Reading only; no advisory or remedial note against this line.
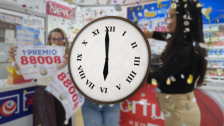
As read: 5h59
